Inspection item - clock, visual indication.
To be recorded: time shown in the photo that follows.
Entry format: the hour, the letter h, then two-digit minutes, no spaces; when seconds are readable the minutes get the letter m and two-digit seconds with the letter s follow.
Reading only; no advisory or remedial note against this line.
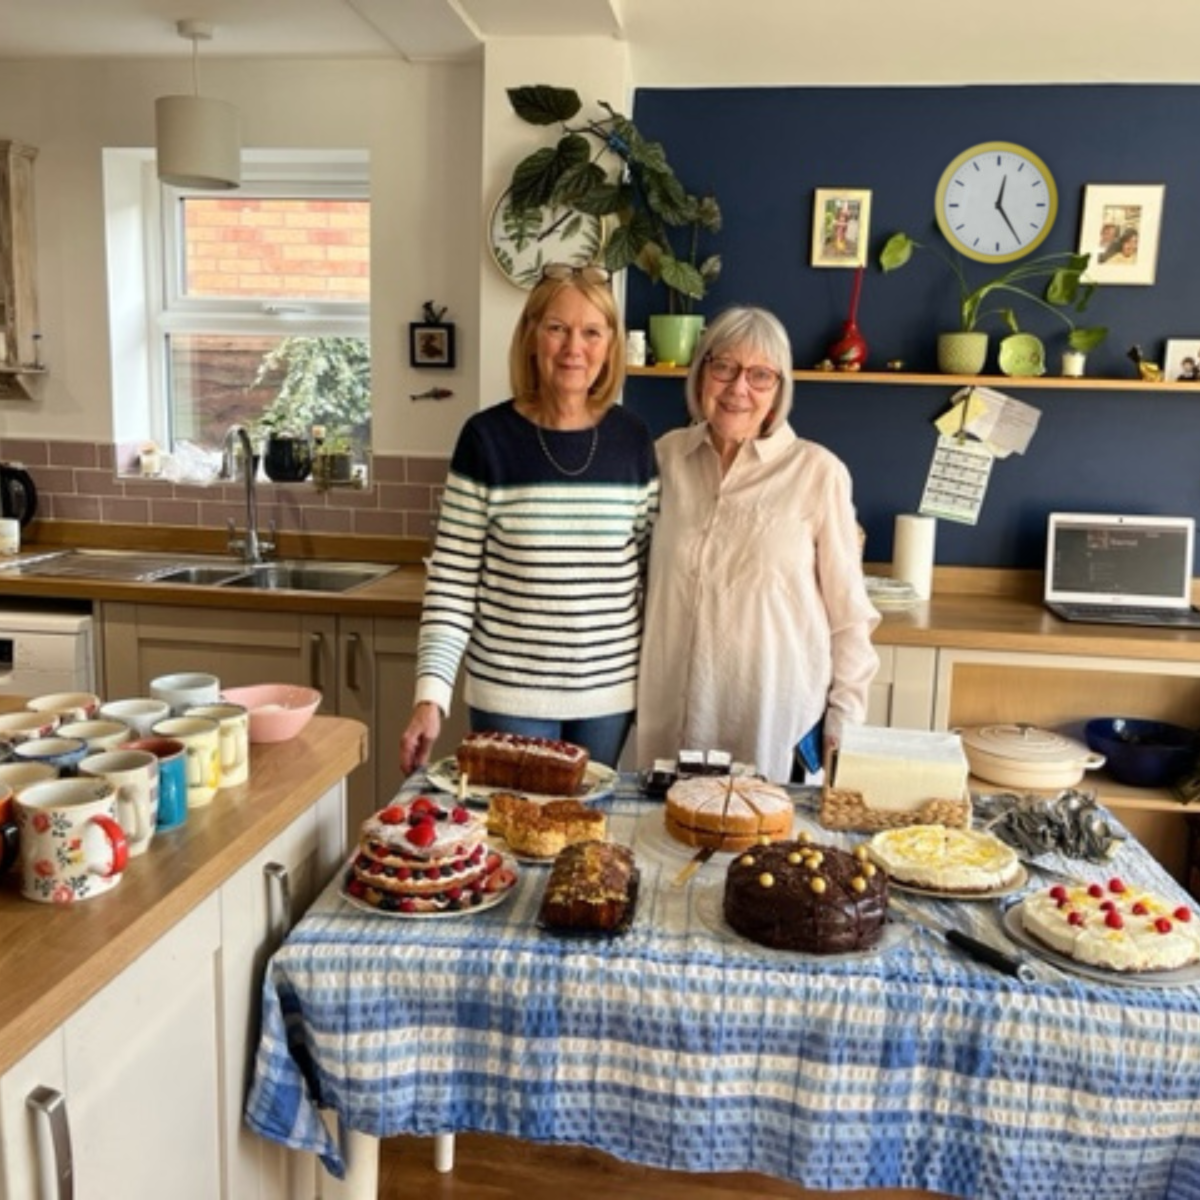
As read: 12h25
